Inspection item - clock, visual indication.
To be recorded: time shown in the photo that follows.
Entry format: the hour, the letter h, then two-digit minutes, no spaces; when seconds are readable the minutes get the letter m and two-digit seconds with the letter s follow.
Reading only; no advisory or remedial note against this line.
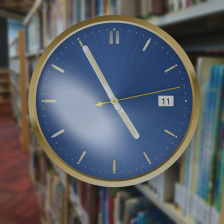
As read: 4h55m13s
